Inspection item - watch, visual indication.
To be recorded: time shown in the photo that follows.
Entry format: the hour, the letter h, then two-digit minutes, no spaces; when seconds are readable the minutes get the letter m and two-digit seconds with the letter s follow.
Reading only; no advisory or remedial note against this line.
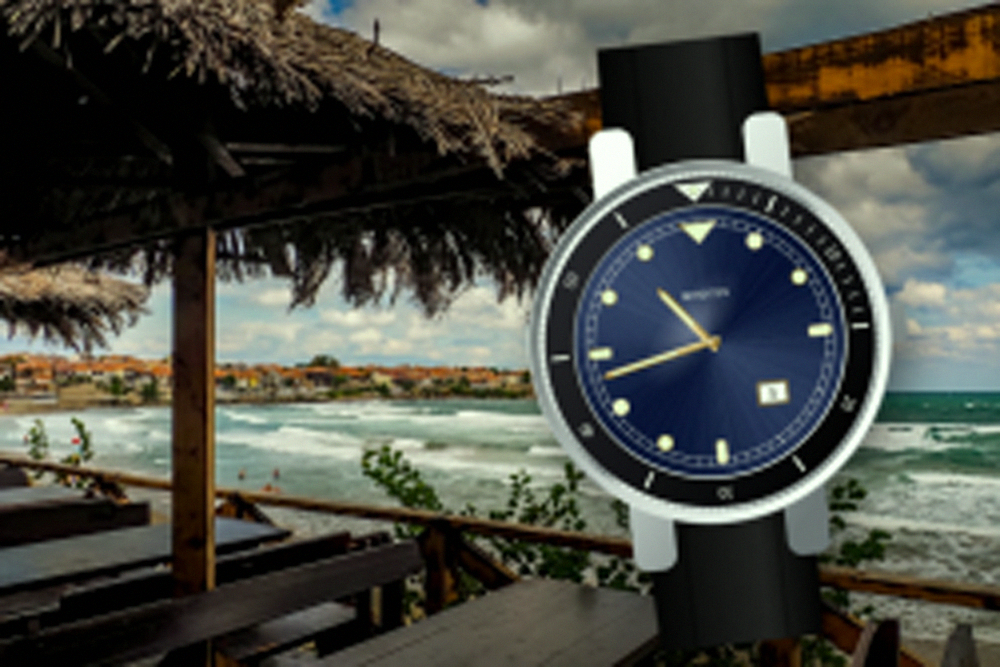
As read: 10h43
